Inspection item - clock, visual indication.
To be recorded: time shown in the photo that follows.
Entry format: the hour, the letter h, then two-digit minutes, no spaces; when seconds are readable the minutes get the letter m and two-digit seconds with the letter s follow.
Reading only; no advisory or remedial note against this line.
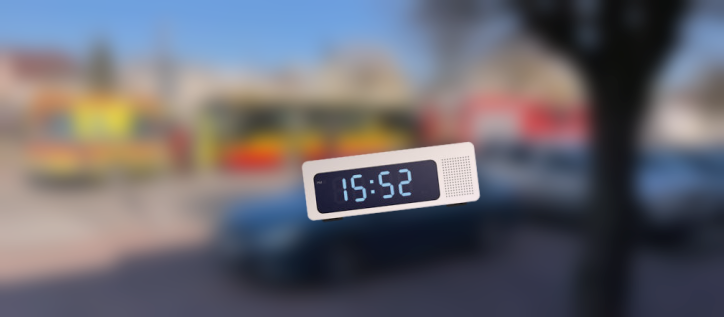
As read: 15h52
